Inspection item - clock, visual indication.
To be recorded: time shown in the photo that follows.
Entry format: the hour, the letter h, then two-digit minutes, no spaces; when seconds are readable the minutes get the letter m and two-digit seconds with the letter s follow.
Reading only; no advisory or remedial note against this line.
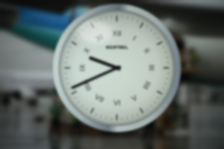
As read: 9h41
